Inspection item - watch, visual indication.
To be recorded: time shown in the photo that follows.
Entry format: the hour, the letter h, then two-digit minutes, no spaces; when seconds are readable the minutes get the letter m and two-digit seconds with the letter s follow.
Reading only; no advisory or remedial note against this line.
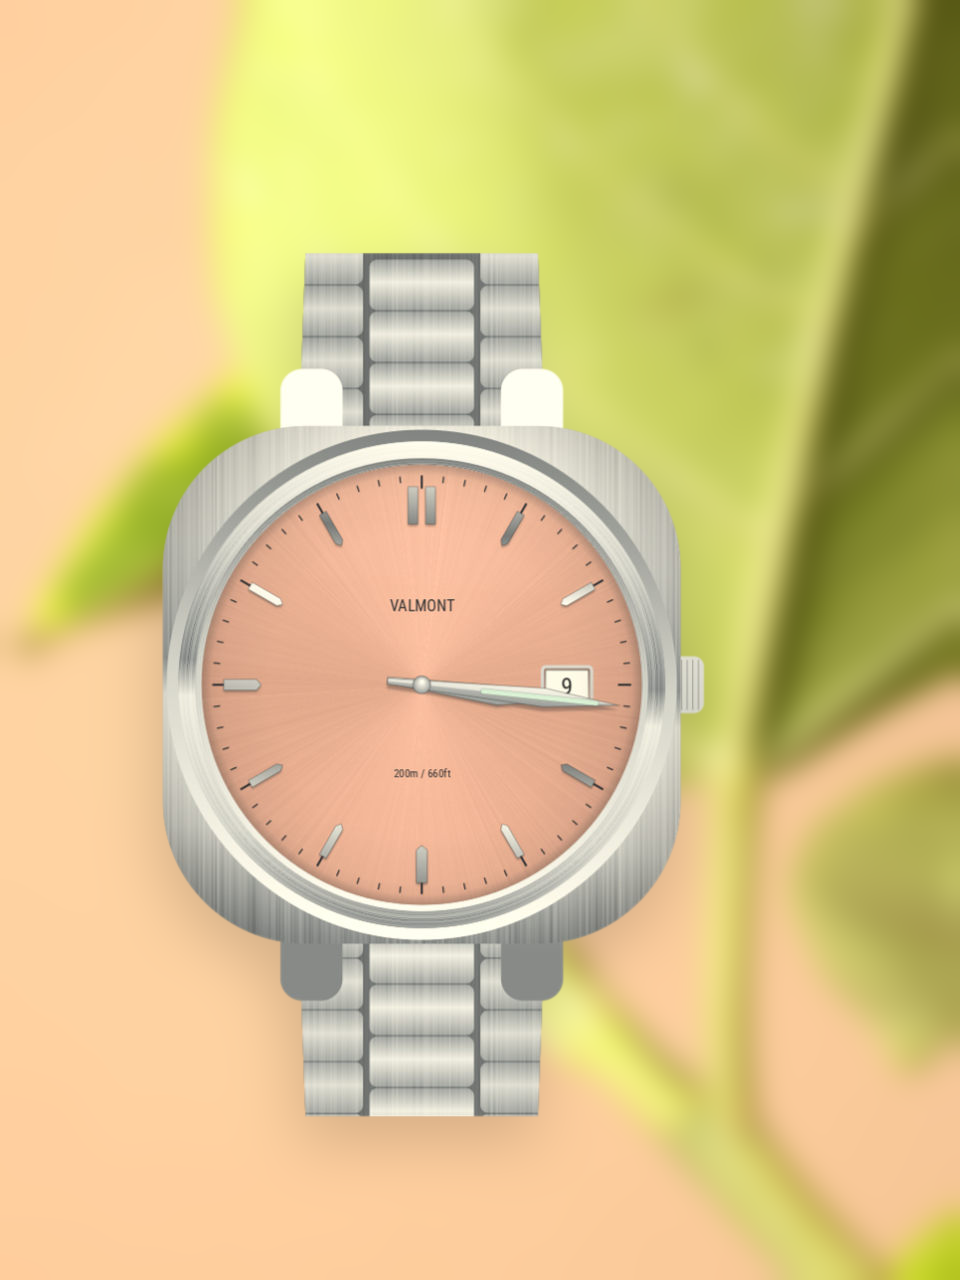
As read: 3h16
